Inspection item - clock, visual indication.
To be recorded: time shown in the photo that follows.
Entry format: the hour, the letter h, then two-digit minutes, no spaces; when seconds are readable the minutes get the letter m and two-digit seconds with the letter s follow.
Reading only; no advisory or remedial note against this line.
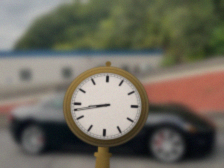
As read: 8h43
